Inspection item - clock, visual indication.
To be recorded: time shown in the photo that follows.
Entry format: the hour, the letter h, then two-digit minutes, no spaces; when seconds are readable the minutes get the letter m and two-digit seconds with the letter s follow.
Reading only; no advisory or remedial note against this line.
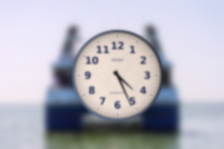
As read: 4h26
